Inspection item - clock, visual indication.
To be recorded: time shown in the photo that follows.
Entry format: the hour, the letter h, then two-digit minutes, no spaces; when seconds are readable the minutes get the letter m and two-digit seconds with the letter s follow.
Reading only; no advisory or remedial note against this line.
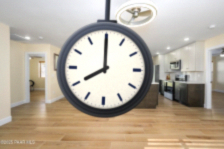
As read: 8h00
